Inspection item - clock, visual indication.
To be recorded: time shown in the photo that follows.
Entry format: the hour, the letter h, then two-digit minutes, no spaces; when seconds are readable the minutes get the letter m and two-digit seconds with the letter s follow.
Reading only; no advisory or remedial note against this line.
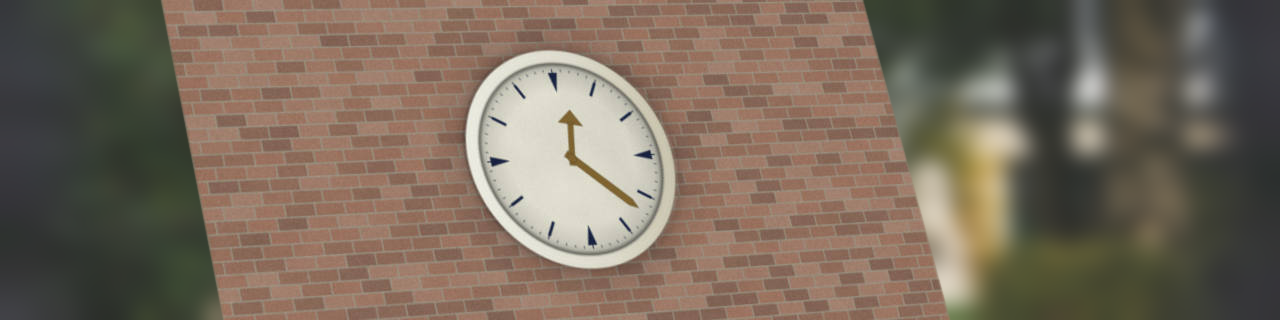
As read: 12h22
